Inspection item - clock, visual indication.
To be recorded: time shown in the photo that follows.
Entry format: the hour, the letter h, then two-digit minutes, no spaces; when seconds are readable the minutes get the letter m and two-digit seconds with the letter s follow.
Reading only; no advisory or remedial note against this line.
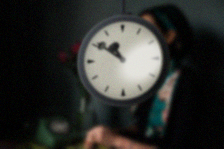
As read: 10h51
